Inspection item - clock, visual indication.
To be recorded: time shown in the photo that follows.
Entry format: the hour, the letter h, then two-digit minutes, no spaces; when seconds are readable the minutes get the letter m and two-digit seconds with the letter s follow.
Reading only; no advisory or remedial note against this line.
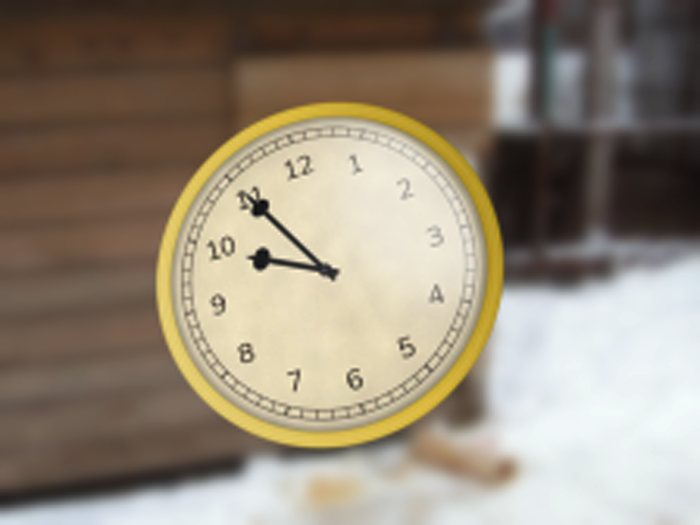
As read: 9h55
